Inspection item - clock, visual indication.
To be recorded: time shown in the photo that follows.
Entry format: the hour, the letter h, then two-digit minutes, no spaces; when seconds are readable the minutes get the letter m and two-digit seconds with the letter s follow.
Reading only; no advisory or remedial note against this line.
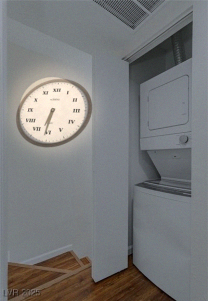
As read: 6h31
